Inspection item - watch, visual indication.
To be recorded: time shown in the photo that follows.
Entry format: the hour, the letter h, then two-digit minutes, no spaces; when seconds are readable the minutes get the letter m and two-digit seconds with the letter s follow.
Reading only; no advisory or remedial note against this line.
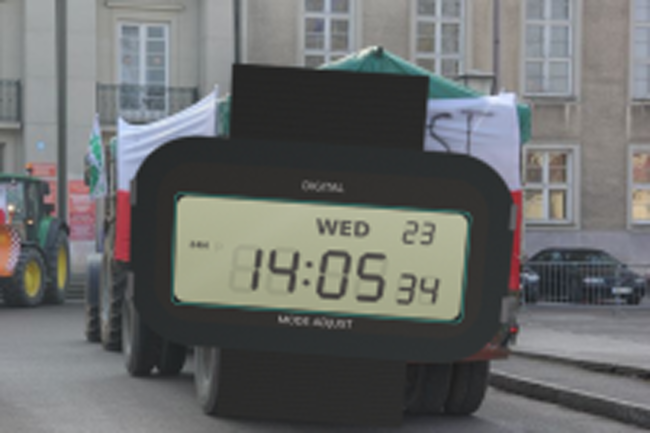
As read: 14h05m34s
